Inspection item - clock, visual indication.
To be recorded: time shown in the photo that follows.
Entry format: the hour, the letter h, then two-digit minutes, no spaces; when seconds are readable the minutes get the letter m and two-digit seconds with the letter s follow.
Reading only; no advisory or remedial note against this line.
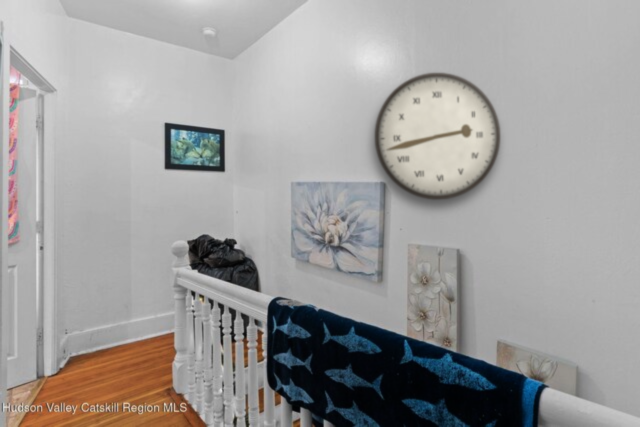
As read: 2h43
